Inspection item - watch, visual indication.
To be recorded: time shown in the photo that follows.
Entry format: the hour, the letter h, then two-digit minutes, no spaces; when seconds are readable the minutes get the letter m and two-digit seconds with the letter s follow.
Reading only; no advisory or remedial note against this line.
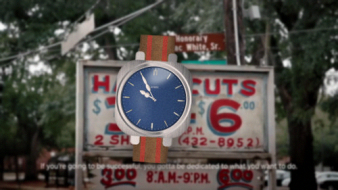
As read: 9h55
